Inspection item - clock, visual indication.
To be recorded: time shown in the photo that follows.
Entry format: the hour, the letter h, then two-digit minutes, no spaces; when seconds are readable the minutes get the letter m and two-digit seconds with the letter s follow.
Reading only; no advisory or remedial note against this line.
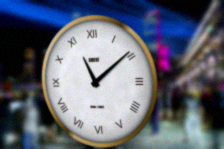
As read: 11h09
